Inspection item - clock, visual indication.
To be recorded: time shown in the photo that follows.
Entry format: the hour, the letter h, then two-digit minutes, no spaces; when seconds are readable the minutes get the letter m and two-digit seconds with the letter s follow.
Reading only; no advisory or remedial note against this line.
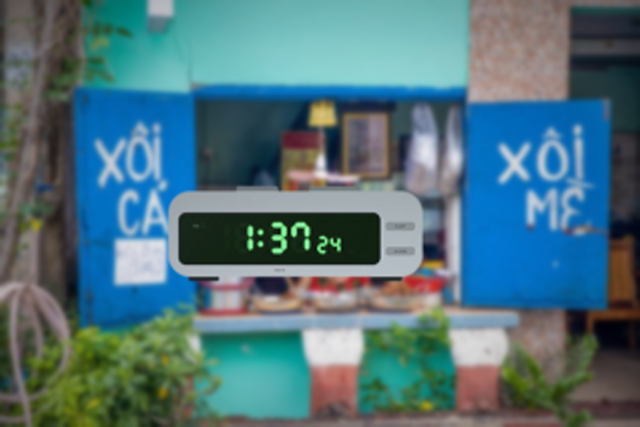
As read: 1h37m24s
